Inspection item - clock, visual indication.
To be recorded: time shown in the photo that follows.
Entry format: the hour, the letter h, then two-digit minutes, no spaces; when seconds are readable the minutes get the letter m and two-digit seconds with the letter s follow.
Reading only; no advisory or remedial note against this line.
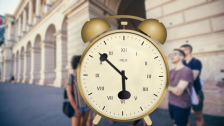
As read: 5h52
